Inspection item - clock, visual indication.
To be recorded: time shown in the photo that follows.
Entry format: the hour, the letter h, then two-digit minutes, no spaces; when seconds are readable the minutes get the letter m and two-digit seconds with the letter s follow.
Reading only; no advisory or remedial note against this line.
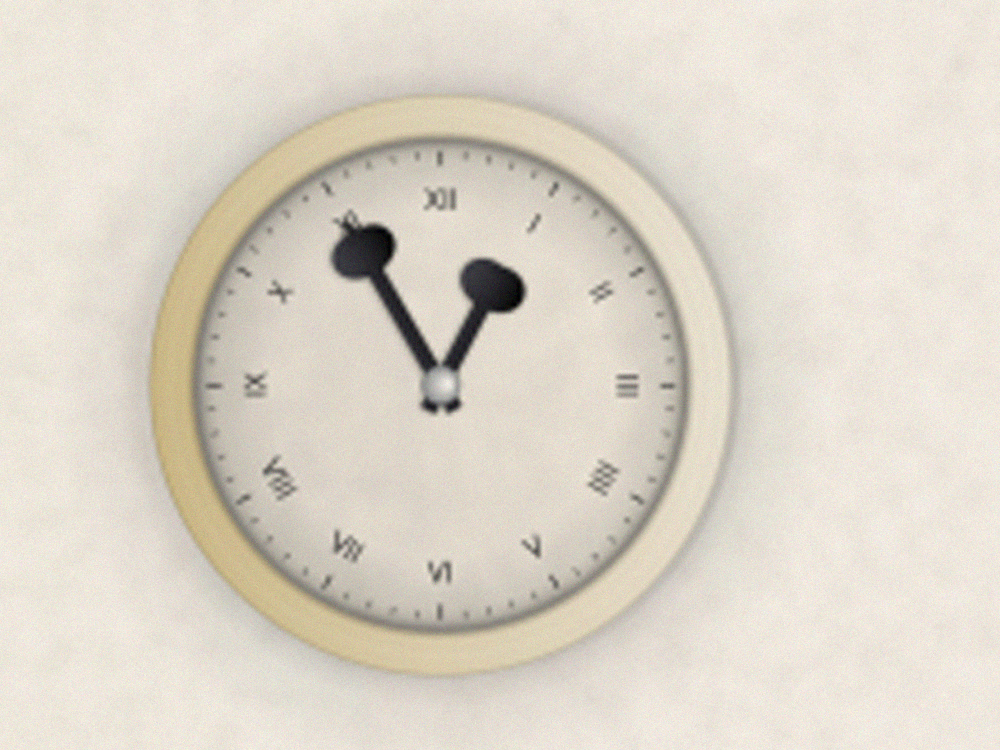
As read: 12h55
